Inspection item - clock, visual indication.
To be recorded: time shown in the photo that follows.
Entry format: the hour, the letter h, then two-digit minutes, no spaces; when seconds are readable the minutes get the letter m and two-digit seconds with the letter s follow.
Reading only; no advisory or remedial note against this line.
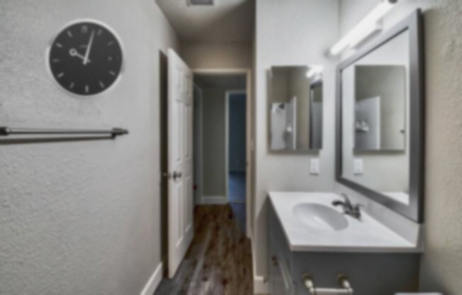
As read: 10h03
